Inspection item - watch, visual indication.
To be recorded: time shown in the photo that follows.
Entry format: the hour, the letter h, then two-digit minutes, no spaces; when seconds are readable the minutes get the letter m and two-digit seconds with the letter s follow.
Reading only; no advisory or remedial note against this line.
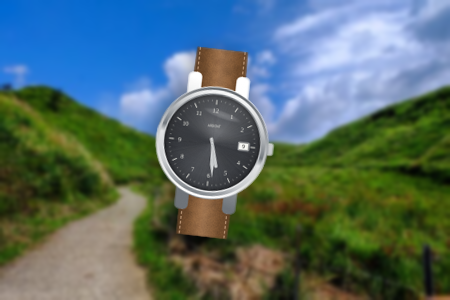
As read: 5h29
